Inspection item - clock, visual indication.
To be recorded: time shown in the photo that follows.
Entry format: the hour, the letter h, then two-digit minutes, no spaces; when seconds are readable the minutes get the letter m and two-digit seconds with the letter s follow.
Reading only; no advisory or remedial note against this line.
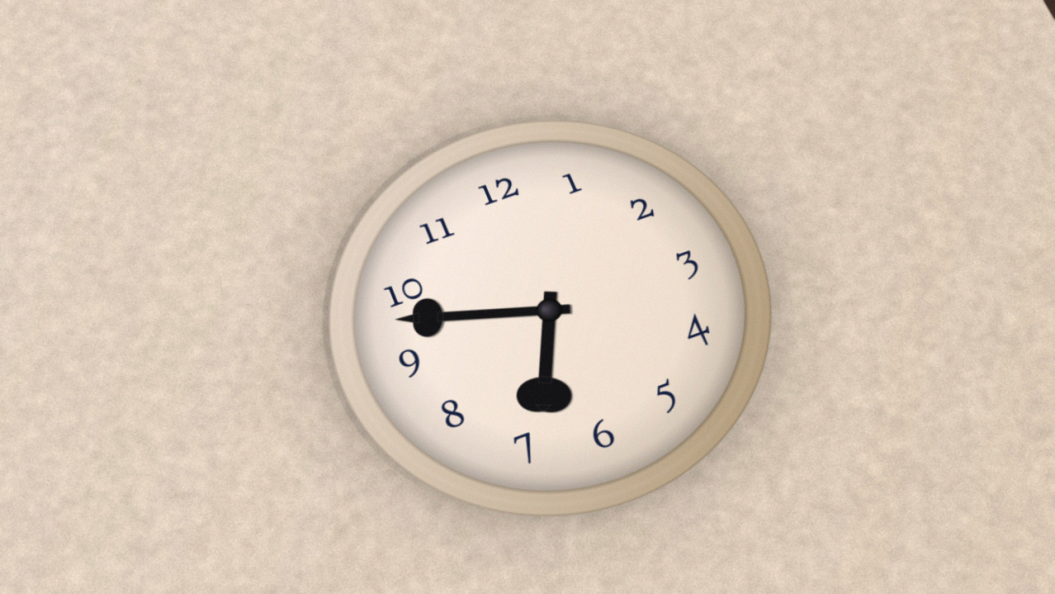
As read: 6h48
